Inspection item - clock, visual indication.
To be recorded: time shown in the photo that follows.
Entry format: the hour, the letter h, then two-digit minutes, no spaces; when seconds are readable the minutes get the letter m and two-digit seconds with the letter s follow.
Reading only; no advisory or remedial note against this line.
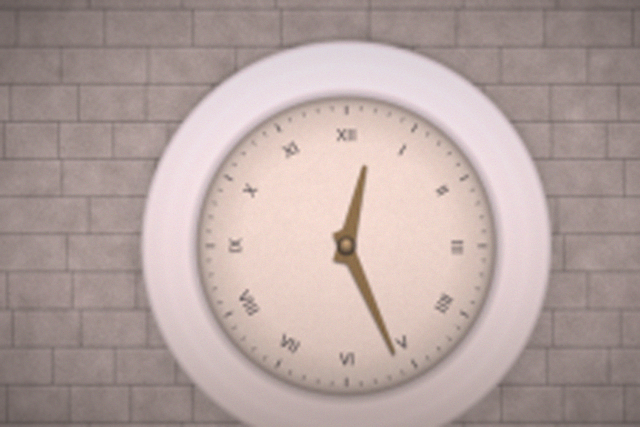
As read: 12h26
